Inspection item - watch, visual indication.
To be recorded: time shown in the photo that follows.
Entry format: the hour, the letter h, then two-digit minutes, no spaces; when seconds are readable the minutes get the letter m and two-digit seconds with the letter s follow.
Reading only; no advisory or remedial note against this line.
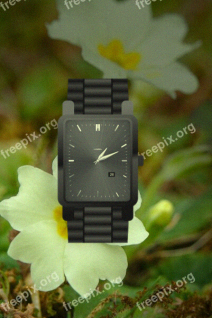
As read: 1h11
